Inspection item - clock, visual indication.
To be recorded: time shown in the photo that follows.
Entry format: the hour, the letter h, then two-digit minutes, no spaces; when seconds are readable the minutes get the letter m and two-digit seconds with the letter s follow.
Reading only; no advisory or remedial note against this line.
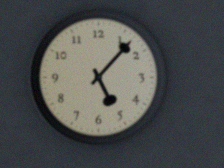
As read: 5h07
